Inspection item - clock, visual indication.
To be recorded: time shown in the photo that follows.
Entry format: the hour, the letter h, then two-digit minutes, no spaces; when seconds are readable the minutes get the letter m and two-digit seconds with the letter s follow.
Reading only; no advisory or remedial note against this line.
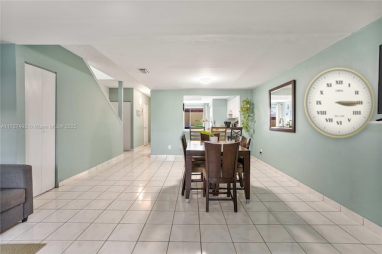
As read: 3h15
